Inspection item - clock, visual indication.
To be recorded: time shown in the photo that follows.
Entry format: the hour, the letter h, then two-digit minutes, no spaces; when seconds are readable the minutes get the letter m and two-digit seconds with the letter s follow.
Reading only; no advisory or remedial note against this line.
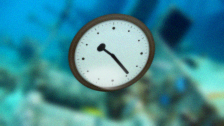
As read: 10h24
